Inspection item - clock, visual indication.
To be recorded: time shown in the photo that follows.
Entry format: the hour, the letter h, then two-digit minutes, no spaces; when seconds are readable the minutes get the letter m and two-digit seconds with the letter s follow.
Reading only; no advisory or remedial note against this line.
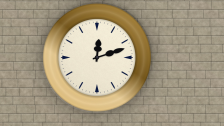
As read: 12h12
